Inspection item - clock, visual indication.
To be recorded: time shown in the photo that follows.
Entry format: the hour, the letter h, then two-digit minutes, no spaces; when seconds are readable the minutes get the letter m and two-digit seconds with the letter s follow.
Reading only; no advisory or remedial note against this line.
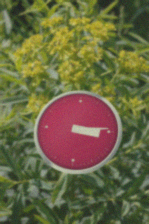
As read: 3h14
